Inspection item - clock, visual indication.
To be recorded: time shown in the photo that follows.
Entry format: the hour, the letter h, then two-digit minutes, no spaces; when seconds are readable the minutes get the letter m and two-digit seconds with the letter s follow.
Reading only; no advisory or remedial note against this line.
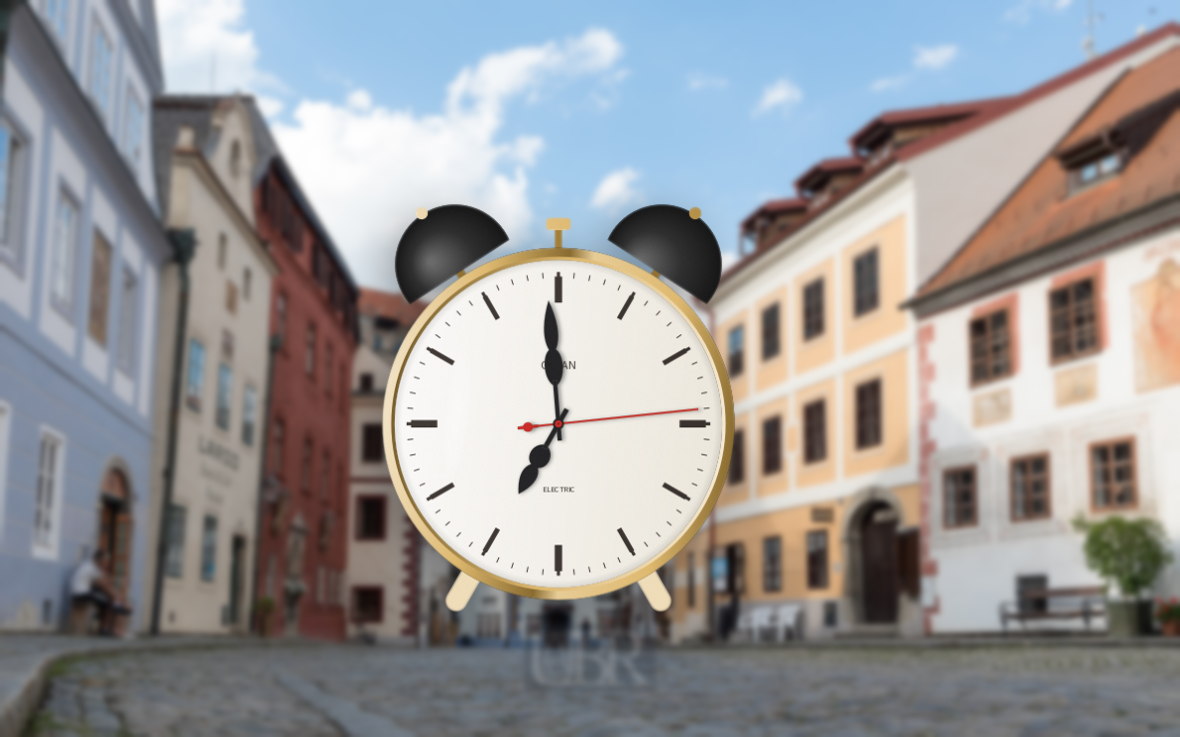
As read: 6h59m14s
